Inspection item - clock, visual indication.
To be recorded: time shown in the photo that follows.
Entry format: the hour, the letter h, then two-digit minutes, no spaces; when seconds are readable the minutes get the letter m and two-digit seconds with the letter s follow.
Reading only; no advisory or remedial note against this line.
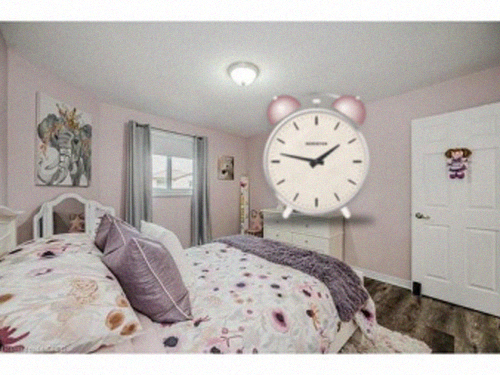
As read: 1h47
